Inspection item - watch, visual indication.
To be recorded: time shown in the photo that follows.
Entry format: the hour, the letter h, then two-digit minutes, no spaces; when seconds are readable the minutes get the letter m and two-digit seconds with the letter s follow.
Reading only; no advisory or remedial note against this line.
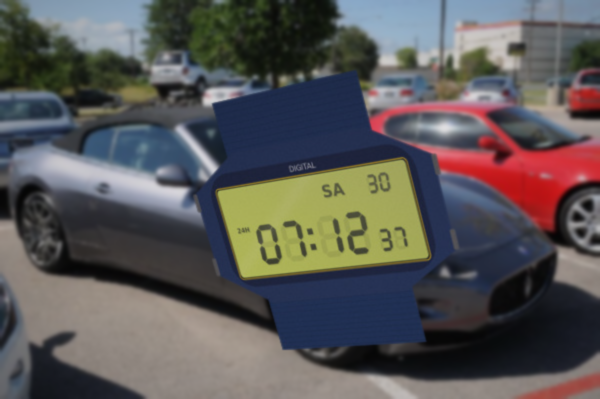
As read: 7h12m37s
